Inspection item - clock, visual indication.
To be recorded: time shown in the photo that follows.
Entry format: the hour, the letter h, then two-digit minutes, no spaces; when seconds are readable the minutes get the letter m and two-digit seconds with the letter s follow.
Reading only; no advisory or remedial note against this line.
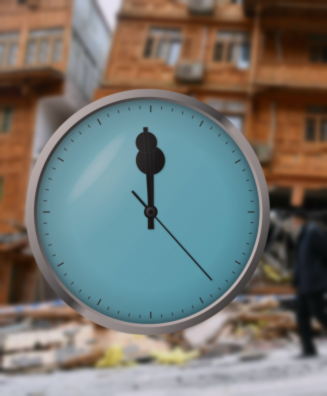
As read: 11h59m23s
